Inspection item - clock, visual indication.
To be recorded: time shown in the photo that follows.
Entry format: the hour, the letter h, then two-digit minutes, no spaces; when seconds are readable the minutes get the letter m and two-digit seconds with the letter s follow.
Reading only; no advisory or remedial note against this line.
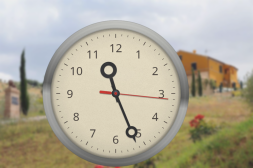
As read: 11h26m16s
